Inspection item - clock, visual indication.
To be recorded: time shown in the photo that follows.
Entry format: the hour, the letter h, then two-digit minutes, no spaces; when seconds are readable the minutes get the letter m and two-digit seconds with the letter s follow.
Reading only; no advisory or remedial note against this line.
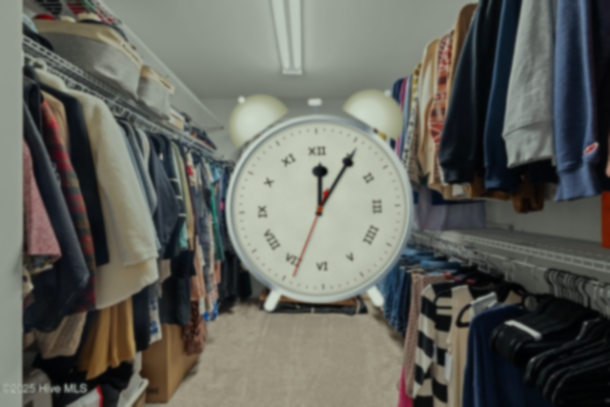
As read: 12h05m34s
